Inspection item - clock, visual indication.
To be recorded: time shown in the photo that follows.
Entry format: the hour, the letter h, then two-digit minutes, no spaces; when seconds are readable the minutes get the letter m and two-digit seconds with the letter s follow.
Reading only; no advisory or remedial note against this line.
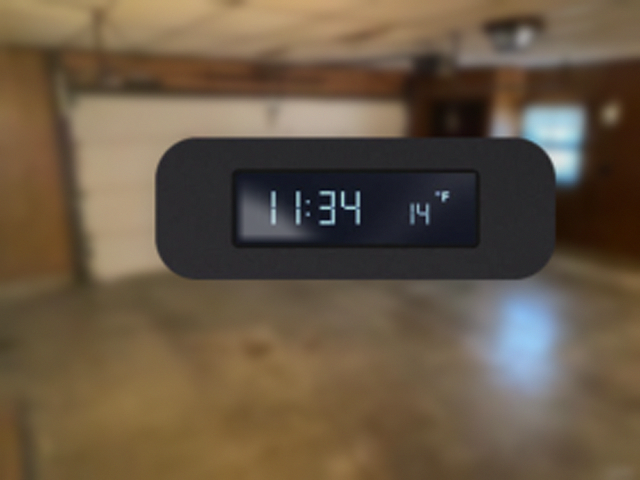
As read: 11h34
